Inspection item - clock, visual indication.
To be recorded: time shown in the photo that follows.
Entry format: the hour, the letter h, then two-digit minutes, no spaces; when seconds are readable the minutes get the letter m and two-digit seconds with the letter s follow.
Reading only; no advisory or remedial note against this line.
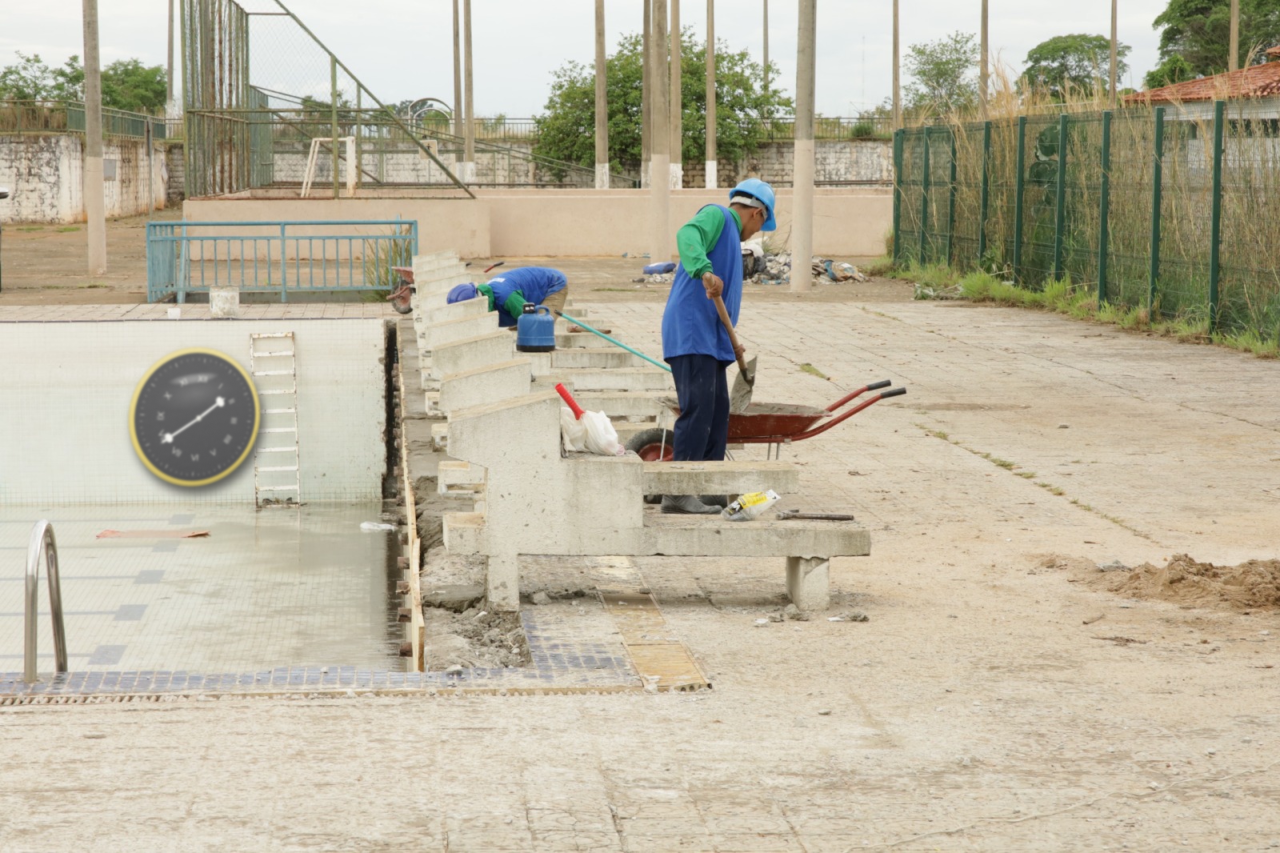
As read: 1h39
